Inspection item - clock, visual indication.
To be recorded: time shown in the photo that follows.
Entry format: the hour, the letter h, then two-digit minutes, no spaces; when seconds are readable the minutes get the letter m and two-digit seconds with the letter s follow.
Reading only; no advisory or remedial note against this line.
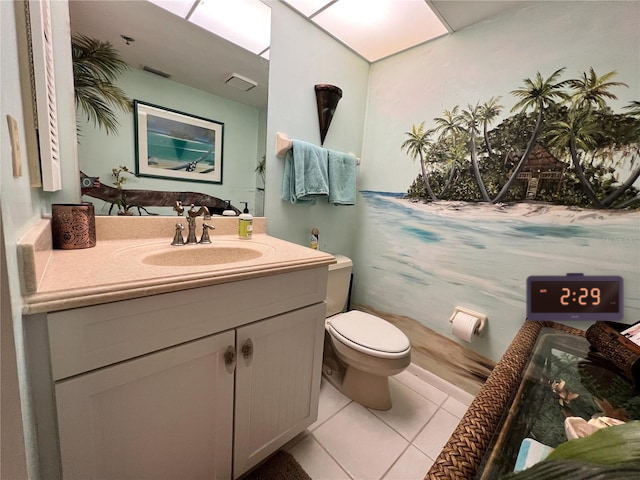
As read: 2h29
